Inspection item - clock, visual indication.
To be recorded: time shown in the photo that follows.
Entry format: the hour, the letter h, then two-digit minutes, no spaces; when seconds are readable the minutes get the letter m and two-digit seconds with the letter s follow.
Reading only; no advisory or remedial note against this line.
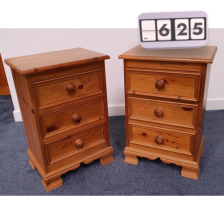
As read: 6h25
